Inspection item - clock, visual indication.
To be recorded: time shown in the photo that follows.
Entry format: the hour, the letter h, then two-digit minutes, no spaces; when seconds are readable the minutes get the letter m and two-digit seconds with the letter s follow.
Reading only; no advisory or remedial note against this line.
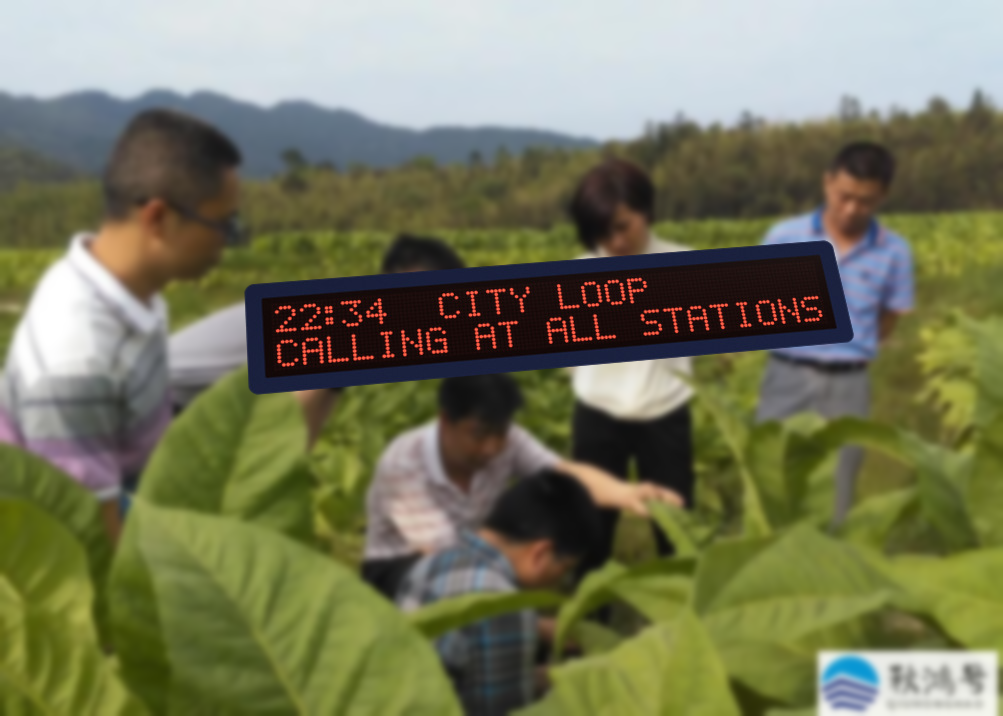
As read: 22h34
